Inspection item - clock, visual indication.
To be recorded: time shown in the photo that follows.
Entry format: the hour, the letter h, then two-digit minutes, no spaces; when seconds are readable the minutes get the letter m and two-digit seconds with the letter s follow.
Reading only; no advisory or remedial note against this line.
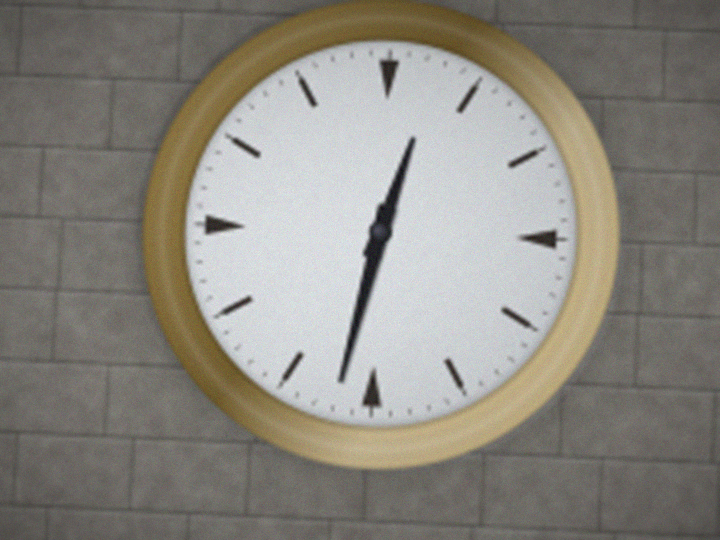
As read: 12h32
